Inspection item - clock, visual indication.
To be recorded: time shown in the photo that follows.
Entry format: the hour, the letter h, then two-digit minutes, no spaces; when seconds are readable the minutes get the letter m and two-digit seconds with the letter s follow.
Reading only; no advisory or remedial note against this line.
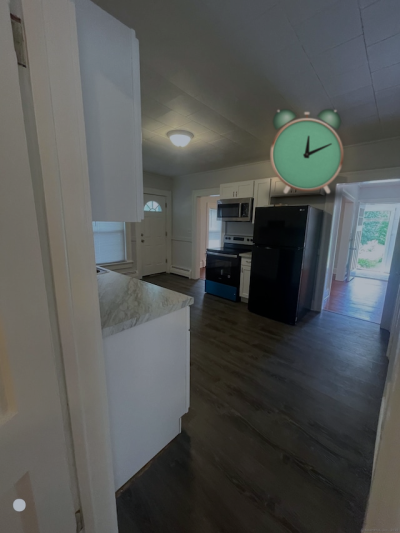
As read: 12h11
